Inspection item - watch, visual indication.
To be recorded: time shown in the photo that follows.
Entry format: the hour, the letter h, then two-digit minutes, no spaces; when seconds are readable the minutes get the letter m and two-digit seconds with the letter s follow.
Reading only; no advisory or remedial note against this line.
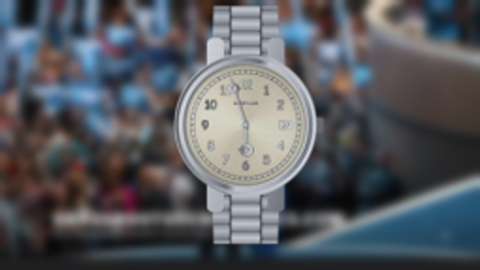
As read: 5h57
